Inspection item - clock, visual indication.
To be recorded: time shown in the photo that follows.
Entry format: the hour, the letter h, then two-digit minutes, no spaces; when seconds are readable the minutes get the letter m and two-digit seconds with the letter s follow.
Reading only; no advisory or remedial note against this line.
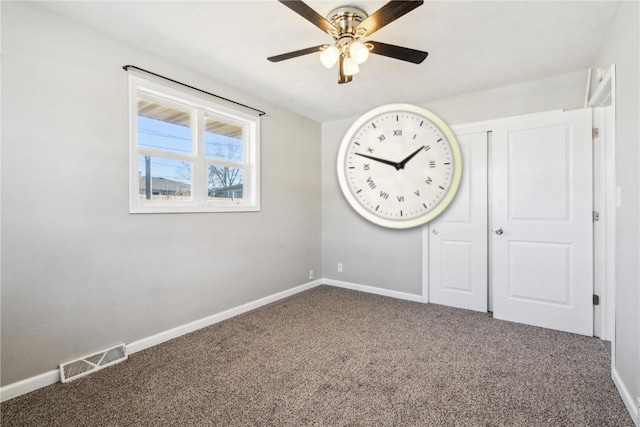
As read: 1h48
